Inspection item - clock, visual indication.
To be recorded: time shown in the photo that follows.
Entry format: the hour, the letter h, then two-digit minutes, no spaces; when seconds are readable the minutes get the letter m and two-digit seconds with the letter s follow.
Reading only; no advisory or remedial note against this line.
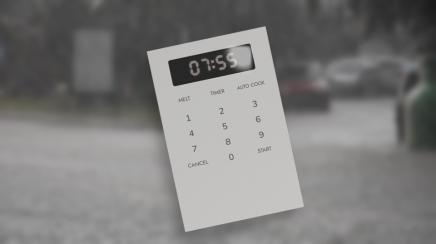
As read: 7h55
